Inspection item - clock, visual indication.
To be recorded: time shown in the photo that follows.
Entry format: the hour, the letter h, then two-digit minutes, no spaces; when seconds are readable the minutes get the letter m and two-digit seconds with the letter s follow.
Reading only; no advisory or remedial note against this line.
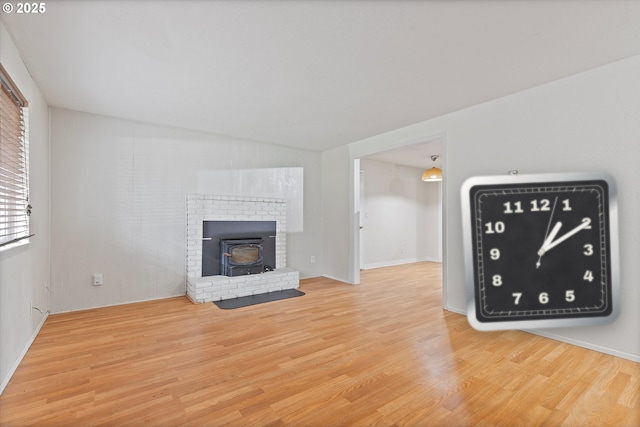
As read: 1h10m03s
